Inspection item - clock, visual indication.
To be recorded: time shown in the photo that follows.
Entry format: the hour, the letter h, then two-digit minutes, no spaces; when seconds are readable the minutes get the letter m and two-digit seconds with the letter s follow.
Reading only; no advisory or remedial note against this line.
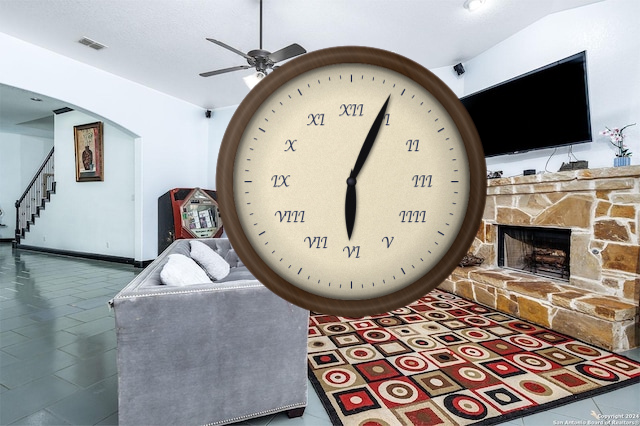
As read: 6h04
